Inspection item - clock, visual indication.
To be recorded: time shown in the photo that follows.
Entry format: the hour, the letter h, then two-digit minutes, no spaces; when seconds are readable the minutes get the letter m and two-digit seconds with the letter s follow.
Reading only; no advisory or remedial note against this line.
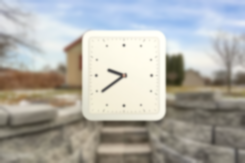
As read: 9h39
